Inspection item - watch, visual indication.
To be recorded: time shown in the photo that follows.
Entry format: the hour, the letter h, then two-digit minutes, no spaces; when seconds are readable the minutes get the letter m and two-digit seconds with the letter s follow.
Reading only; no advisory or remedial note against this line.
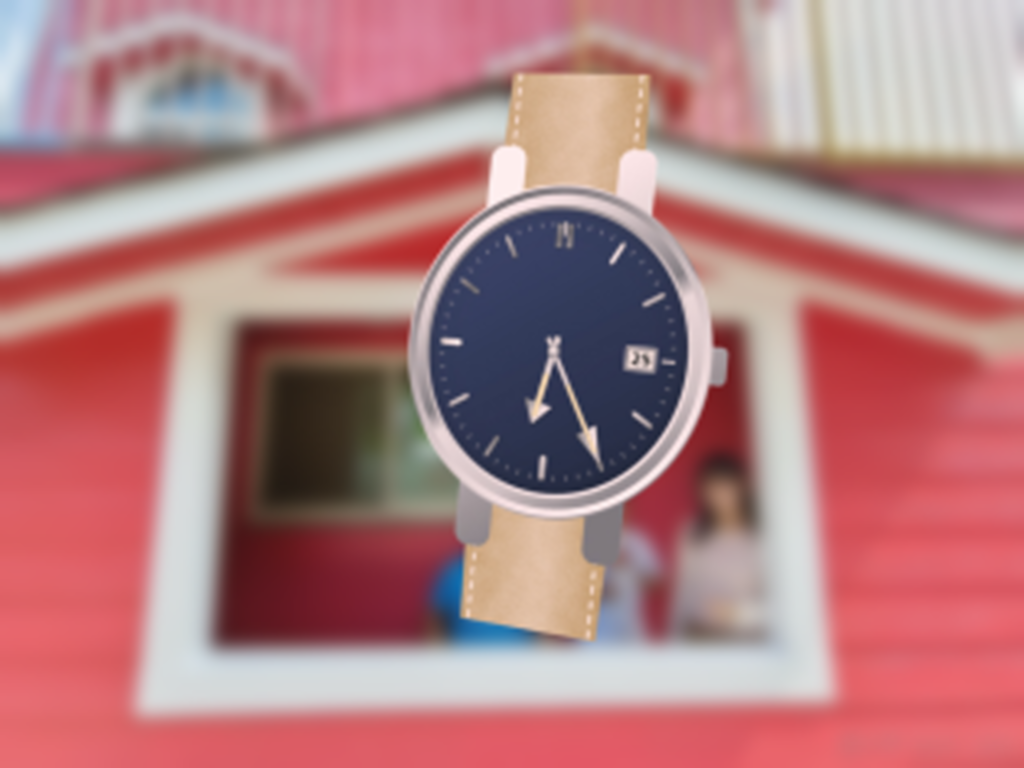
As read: 6h25
